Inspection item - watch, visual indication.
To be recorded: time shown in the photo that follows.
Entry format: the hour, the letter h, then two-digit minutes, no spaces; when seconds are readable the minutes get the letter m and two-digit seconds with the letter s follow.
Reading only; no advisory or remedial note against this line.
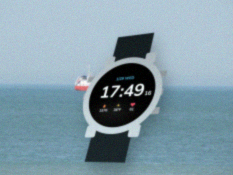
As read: 17h49
